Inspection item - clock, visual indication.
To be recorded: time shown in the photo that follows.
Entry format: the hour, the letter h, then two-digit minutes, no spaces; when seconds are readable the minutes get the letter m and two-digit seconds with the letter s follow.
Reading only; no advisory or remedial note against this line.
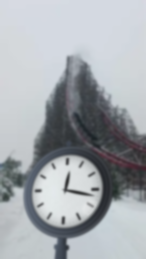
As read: 12h17
